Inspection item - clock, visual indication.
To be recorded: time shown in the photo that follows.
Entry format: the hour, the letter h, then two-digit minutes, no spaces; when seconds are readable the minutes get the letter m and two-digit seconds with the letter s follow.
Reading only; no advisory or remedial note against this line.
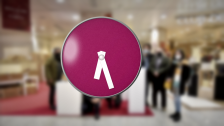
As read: 6h27
